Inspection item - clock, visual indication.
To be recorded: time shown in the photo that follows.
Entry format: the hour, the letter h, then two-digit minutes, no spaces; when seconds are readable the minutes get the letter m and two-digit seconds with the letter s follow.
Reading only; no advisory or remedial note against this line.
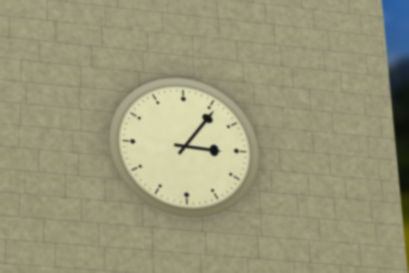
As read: 3h06
